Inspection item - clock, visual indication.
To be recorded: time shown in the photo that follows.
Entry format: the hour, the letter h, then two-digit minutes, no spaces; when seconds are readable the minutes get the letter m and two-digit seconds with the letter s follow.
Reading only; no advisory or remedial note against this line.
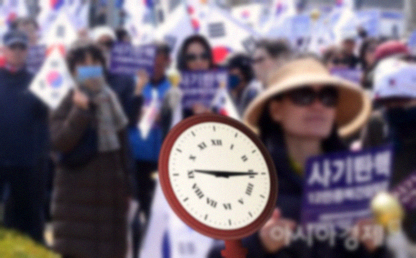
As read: 9h15
